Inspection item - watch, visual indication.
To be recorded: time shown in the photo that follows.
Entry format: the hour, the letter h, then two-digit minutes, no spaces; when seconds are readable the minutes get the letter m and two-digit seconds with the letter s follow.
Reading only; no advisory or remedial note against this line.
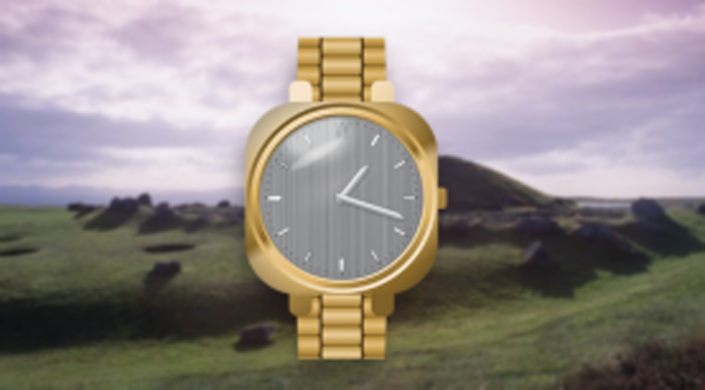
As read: 1h18
